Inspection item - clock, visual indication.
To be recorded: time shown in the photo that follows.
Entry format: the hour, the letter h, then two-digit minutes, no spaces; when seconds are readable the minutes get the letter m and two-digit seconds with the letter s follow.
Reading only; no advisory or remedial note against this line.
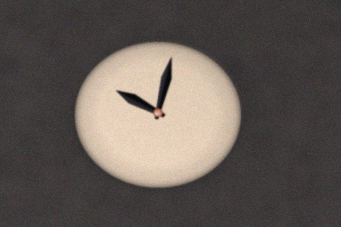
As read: 10h02
